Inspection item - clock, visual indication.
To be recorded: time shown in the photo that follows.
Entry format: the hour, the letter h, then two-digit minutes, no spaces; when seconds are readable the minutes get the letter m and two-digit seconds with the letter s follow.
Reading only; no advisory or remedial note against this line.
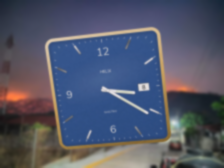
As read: 3h21
